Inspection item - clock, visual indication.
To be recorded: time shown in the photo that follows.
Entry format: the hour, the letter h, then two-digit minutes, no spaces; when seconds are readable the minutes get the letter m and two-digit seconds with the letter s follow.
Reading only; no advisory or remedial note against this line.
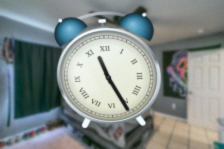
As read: 11h26
